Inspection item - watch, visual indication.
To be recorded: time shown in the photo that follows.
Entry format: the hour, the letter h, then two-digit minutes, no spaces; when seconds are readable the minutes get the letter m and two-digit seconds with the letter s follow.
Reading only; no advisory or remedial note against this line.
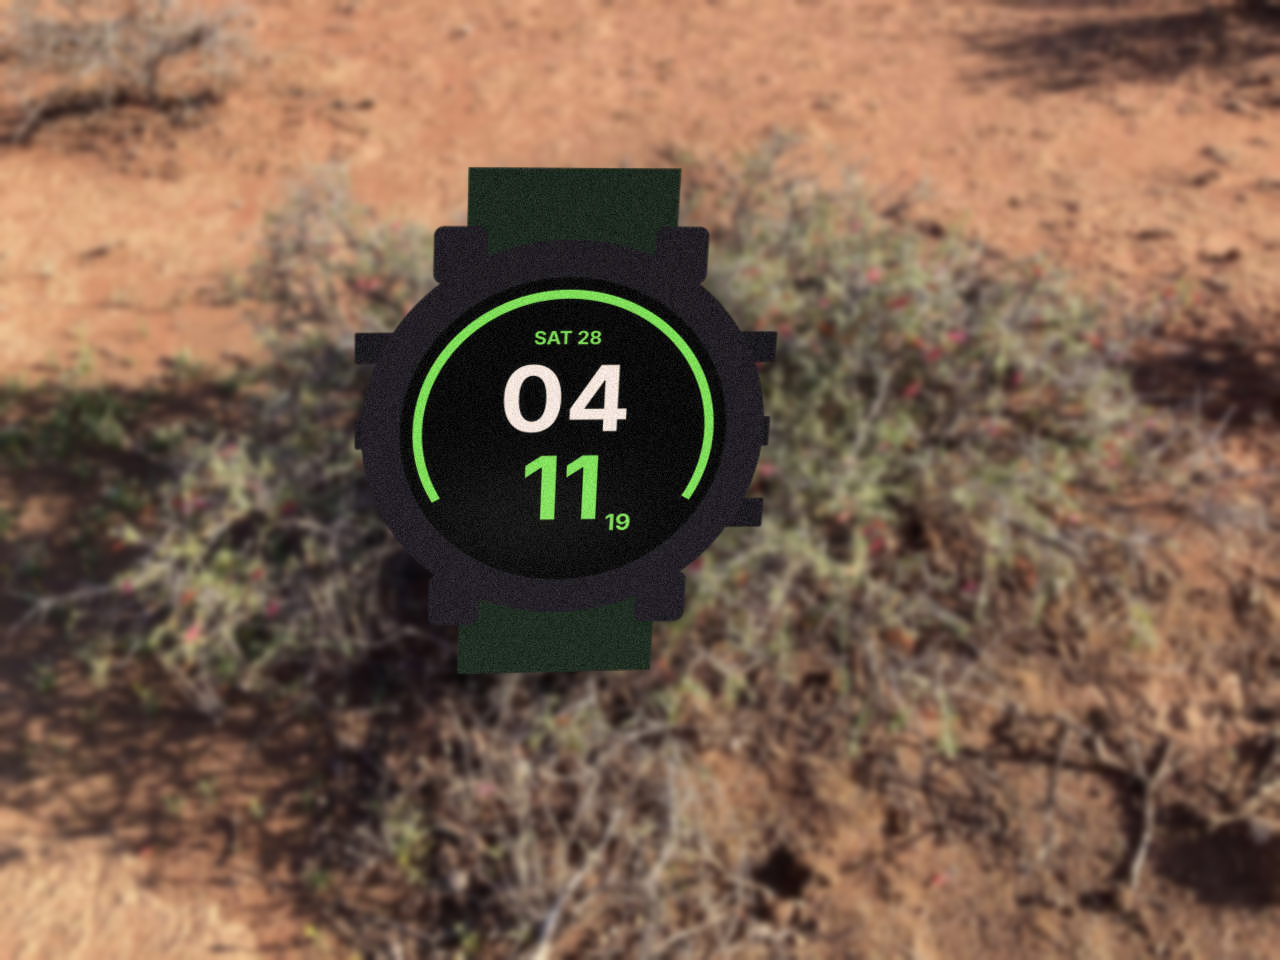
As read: 4h11m19s
